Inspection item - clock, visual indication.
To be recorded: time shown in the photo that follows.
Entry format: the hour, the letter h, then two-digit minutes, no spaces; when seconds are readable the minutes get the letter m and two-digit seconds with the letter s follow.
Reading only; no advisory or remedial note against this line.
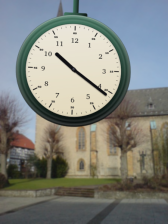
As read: 10h21
